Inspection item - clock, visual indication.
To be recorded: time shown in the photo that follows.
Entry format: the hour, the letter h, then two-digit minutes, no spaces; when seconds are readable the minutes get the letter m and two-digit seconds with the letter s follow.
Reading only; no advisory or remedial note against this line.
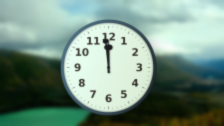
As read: 11h59
